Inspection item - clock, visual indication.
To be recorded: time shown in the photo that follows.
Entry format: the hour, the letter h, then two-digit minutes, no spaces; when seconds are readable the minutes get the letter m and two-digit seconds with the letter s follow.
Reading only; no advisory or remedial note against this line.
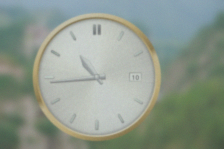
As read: 10h44
